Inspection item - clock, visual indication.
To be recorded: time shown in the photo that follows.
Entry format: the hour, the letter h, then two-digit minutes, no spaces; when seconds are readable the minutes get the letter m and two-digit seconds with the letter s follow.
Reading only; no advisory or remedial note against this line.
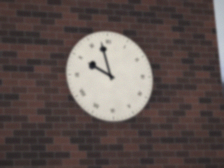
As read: 9h58
